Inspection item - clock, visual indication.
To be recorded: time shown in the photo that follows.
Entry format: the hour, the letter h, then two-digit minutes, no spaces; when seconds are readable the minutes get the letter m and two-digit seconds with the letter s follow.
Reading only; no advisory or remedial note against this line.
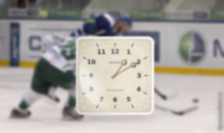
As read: 1h10
